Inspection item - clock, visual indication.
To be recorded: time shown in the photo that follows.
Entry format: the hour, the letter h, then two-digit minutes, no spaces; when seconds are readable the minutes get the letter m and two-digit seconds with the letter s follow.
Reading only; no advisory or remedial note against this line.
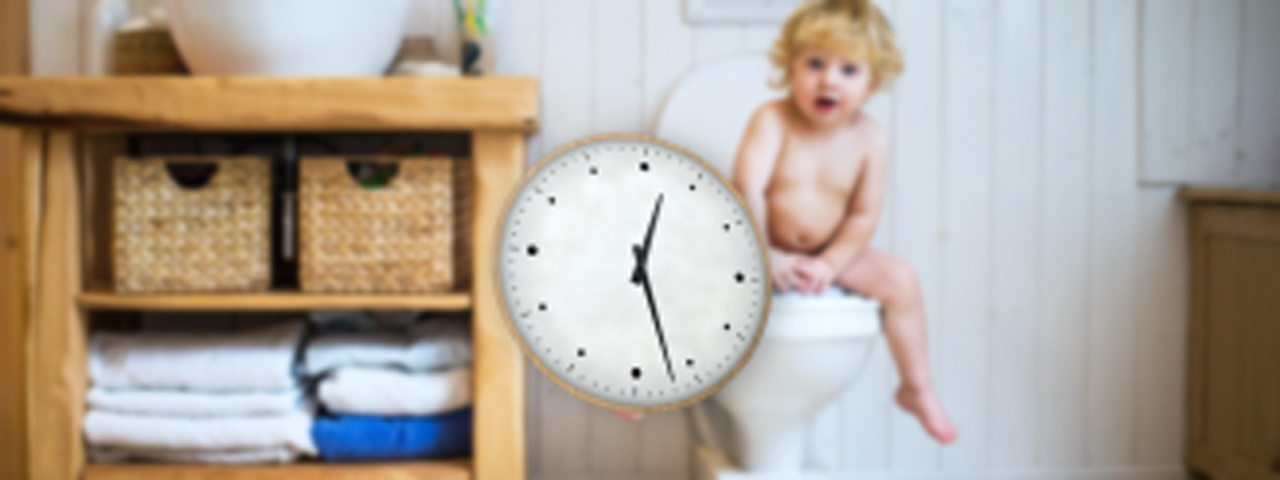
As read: 12h27
